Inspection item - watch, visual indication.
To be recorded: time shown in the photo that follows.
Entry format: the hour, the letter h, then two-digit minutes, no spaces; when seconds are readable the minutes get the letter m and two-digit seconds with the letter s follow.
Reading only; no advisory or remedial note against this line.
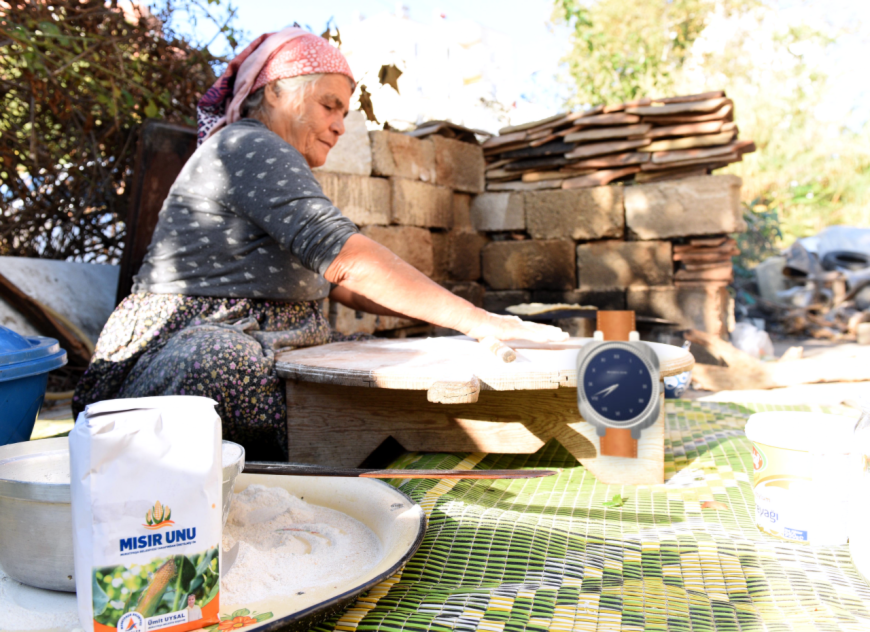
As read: 7h41
